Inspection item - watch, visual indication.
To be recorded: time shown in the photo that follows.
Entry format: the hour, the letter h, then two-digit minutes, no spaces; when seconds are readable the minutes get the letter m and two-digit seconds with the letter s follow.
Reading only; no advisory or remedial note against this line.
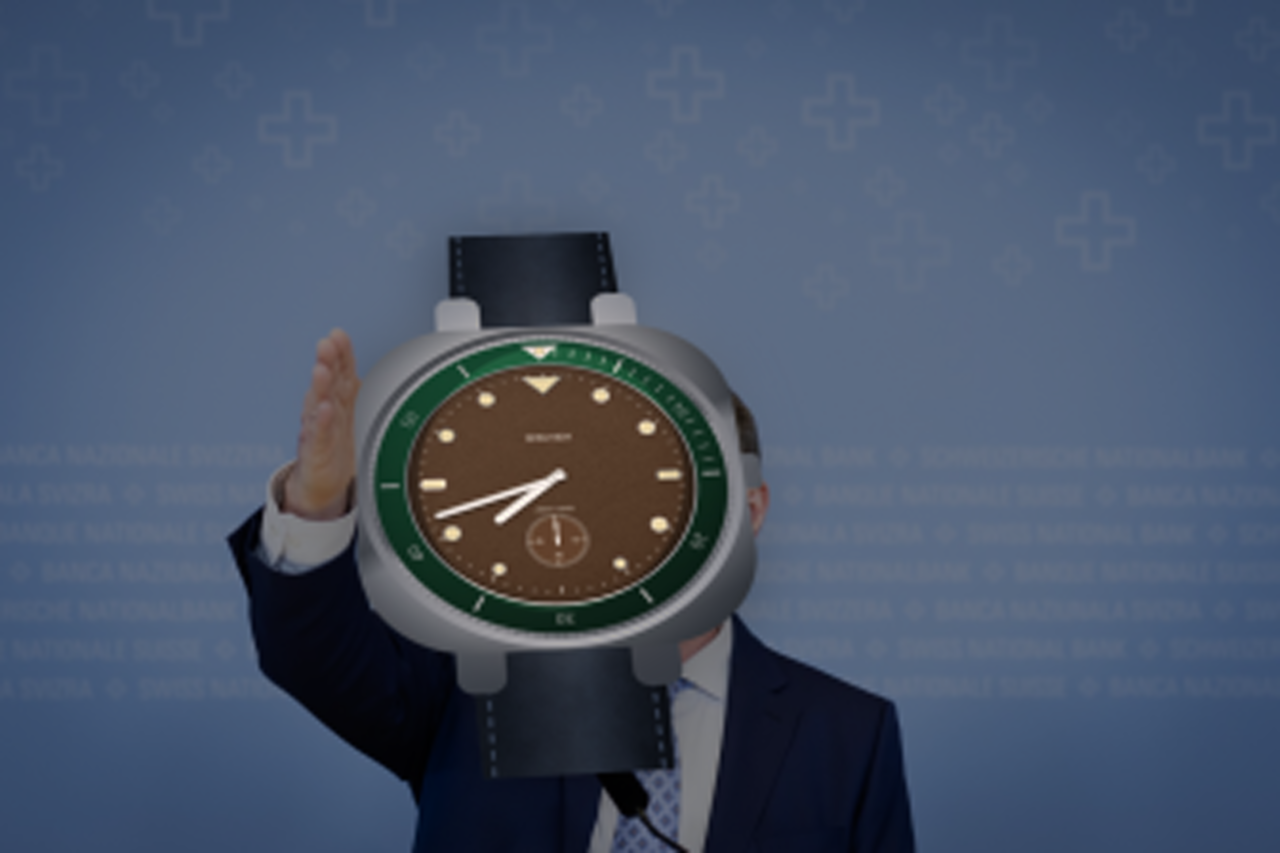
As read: 7h42
